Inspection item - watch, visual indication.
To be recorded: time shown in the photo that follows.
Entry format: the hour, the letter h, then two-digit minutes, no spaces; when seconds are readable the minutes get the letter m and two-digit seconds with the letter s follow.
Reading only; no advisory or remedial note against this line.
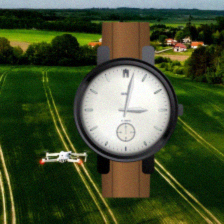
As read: 3h02
